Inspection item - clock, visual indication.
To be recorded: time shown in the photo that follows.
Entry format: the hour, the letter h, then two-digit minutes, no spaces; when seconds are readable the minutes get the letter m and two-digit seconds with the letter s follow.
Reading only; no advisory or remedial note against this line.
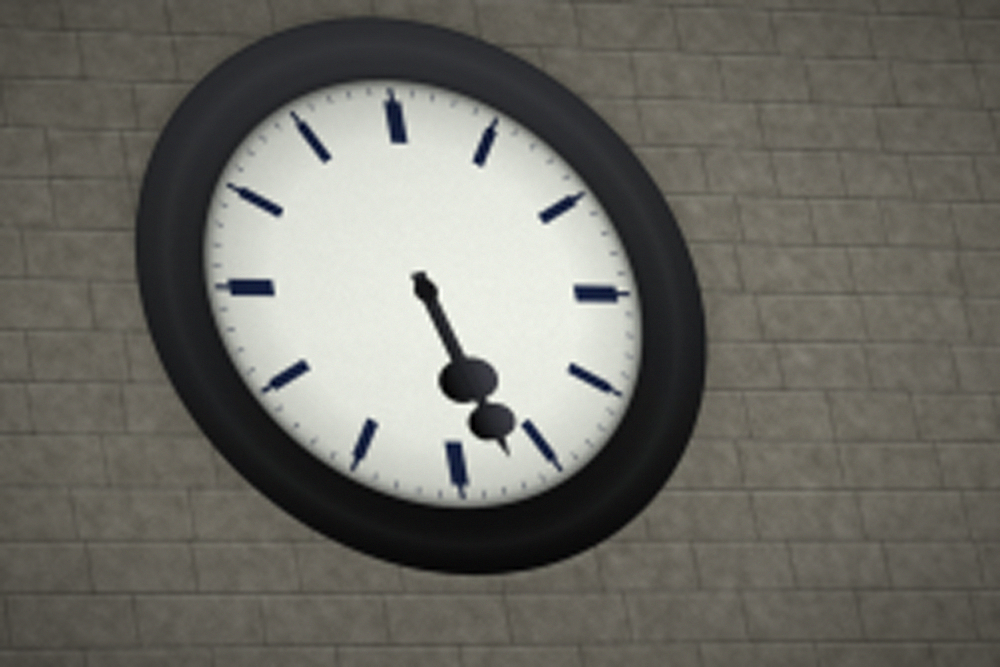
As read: 5h27
